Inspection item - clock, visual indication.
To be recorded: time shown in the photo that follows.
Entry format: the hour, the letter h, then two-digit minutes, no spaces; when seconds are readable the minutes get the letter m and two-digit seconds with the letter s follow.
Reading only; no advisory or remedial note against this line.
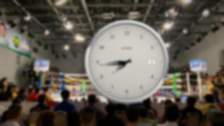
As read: 7h44
